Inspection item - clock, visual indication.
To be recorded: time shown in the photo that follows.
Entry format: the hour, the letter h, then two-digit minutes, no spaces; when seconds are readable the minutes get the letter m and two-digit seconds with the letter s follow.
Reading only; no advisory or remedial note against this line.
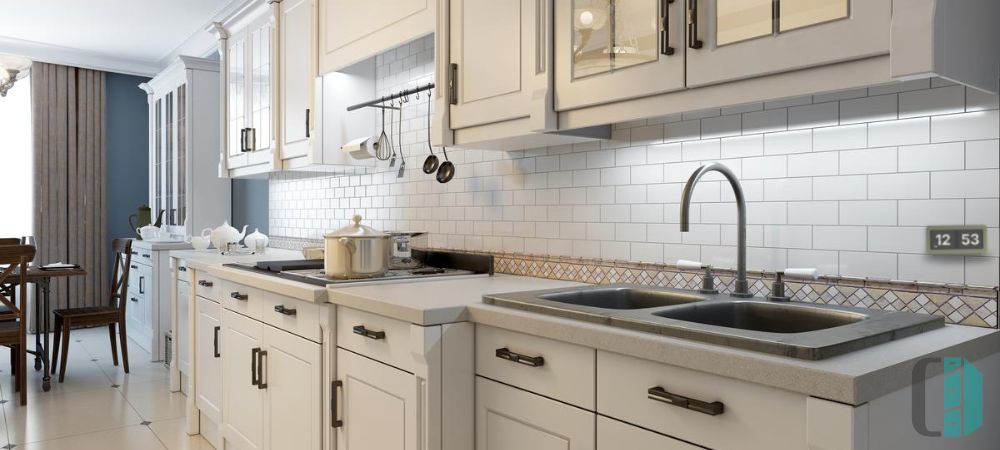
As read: 12h53
